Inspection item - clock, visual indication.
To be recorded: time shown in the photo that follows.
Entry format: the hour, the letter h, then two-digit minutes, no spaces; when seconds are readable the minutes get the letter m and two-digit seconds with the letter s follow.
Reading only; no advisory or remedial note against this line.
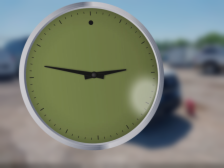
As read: 2h47
